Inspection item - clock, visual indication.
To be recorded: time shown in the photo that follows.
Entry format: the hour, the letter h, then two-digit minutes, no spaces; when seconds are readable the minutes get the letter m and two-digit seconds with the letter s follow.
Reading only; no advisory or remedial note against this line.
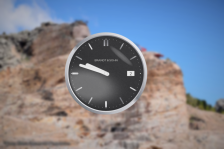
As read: 9h48
